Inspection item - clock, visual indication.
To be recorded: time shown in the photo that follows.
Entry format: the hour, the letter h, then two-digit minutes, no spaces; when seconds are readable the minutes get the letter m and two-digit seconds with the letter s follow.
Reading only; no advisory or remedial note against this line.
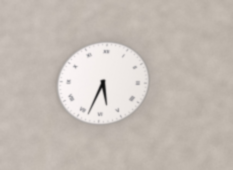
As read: 5h33
